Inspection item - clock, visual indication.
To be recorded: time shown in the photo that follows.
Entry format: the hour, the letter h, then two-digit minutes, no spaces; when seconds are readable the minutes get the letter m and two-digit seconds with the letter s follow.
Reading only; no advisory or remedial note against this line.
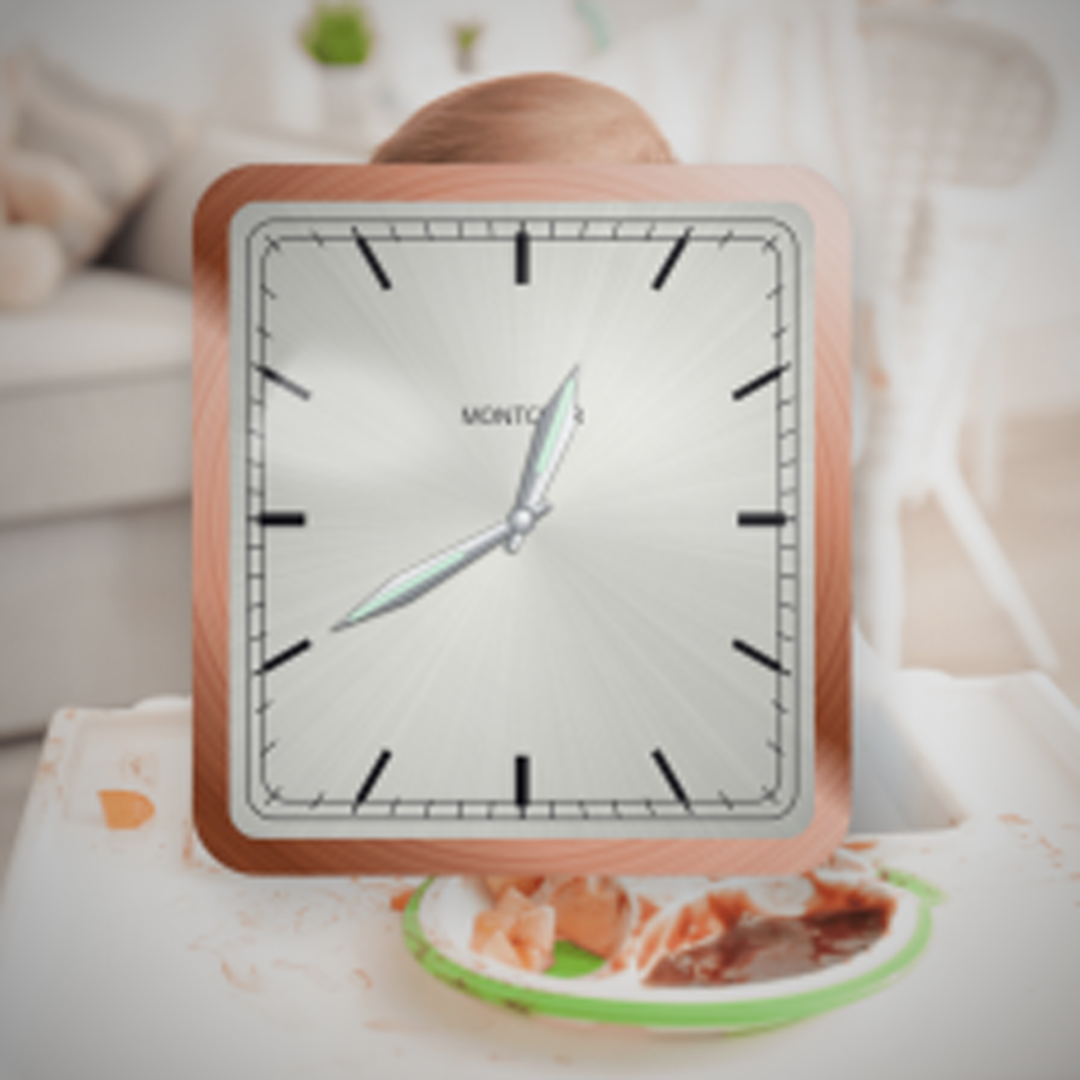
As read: 12h40
